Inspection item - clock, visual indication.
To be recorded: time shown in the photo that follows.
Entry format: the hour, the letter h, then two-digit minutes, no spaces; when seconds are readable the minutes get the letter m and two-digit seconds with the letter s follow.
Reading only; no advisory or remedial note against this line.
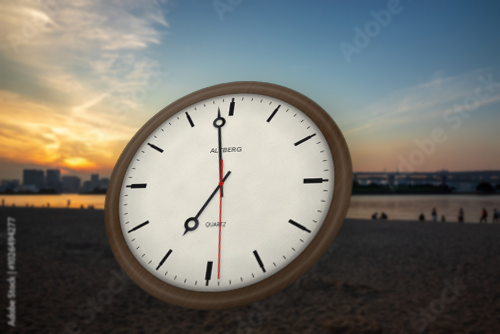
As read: 6h58m29s
